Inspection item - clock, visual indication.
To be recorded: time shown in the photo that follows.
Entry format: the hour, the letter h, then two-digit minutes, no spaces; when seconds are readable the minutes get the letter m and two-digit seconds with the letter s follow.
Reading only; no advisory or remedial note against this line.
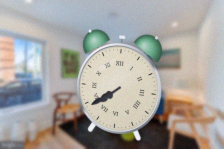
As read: 7h39
